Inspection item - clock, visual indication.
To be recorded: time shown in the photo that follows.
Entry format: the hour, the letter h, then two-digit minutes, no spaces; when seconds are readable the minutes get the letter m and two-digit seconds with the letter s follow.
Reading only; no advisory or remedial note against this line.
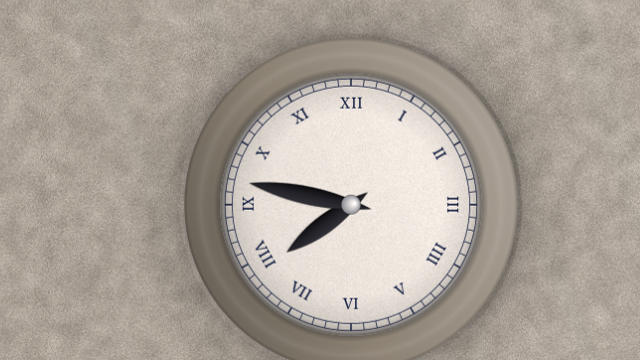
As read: 7h47
